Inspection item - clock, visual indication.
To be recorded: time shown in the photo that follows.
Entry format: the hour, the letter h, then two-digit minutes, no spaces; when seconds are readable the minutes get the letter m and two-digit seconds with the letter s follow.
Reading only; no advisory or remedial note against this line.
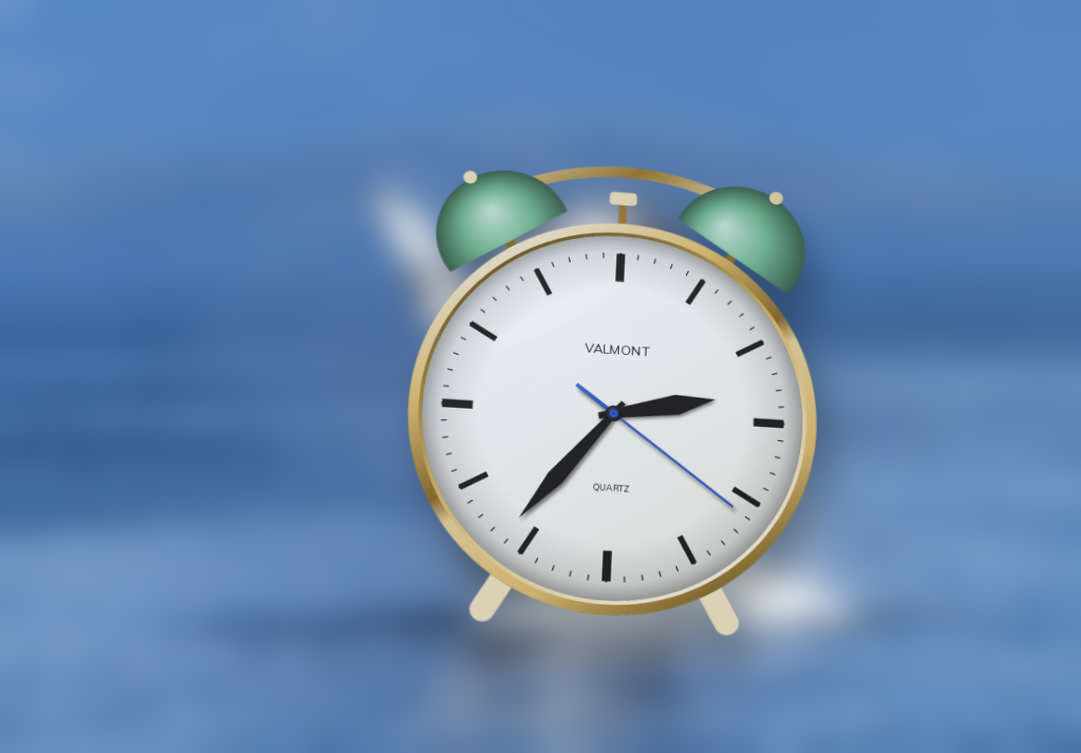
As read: 2h36m21s
